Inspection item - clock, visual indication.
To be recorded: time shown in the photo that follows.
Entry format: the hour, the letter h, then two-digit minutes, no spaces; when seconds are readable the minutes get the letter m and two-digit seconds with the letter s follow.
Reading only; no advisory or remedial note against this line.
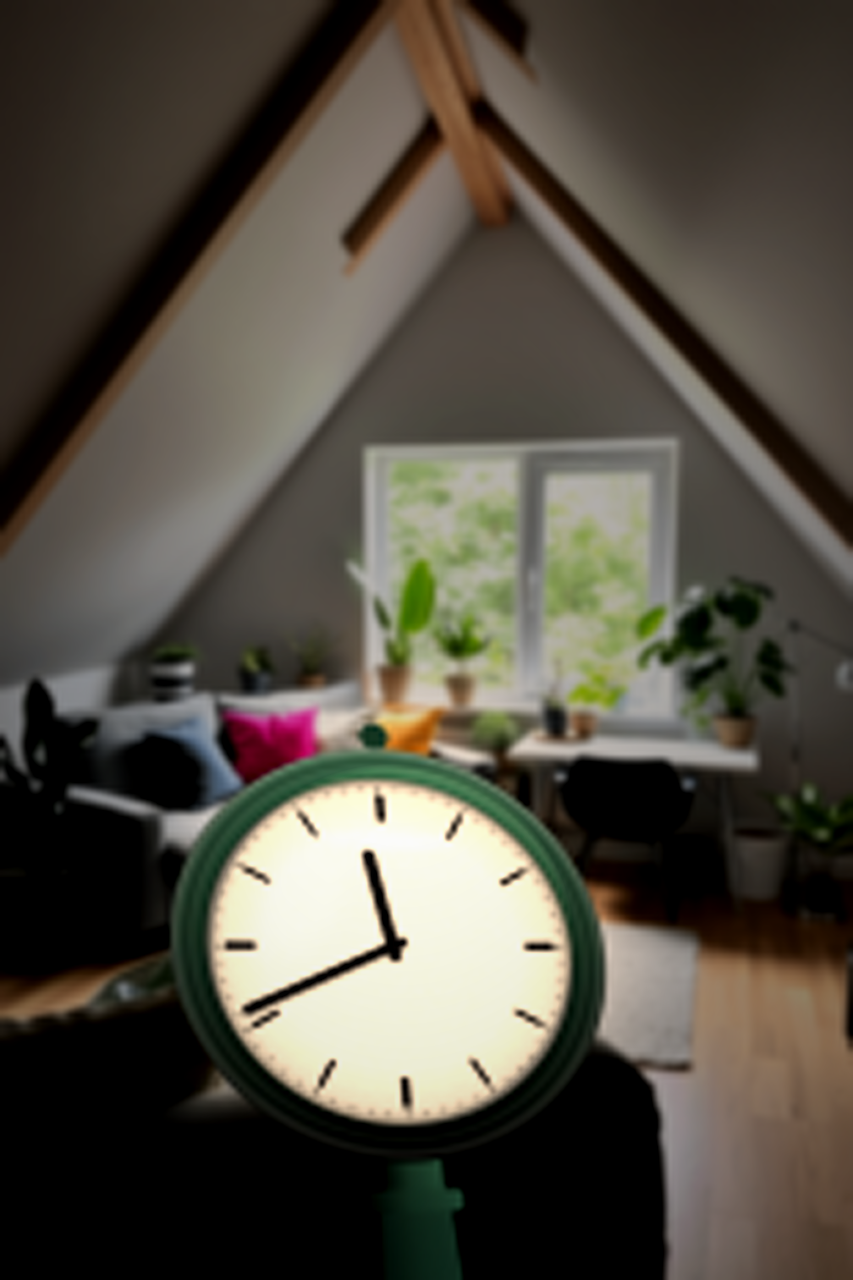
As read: 11h41
